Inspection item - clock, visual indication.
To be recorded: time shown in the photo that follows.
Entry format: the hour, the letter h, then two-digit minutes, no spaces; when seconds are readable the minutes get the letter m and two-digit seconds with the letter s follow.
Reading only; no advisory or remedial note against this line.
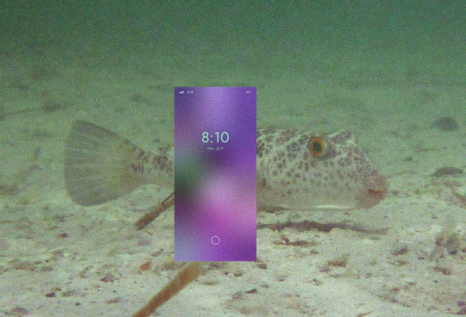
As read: 8h10
